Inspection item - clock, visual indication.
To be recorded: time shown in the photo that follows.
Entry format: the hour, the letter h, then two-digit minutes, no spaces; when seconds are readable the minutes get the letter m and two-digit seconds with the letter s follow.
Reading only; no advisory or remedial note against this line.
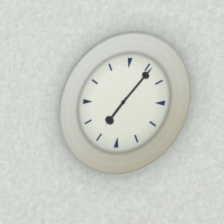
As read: 7h06
